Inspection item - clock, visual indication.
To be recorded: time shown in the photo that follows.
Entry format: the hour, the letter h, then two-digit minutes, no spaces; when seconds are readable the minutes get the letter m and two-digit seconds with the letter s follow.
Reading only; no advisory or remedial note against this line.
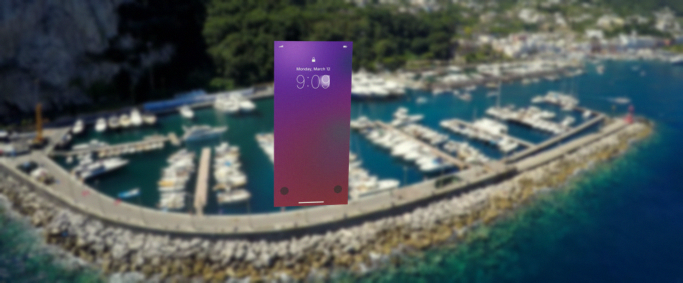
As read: 9h09
